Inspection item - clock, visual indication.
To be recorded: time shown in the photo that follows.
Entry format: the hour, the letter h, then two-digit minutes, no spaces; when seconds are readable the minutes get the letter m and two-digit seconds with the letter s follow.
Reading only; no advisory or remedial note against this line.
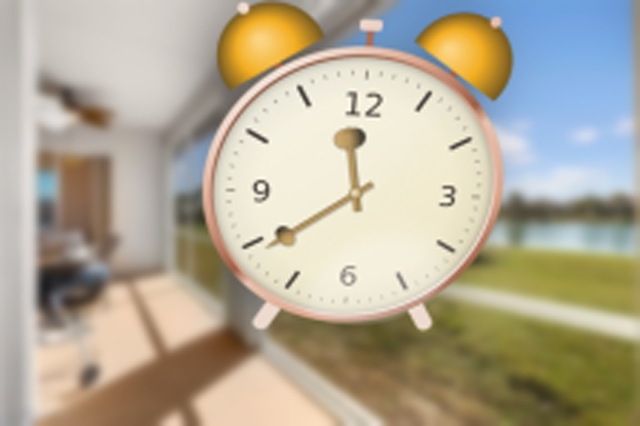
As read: 11h39
